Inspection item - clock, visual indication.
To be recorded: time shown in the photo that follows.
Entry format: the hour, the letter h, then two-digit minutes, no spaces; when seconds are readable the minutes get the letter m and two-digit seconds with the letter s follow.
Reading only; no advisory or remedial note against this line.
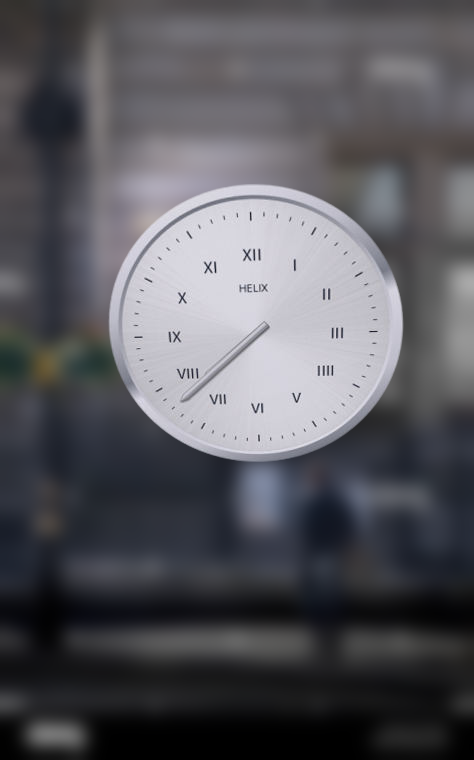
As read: 7h38
